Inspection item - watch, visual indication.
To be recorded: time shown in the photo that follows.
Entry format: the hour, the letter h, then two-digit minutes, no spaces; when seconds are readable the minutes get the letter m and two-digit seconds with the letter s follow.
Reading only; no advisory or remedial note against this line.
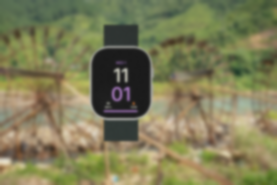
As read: 11h01
